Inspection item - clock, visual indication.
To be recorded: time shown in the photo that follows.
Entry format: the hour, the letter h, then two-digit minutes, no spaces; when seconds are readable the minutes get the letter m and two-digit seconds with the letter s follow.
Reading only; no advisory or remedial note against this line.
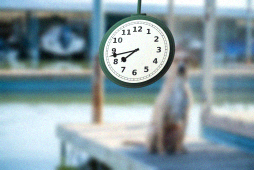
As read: 7h43
